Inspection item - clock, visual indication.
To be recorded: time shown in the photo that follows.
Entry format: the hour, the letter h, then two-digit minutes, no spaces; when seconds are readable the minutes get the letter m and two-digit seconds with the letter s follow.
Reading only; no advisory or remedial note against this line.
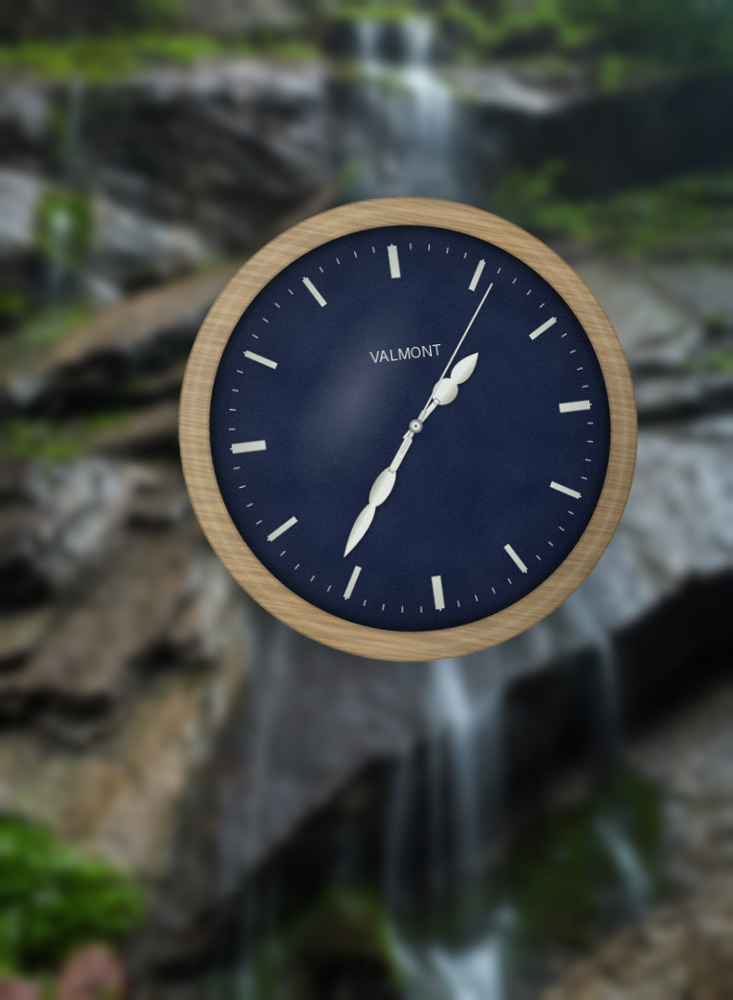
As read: 1h36m06s
